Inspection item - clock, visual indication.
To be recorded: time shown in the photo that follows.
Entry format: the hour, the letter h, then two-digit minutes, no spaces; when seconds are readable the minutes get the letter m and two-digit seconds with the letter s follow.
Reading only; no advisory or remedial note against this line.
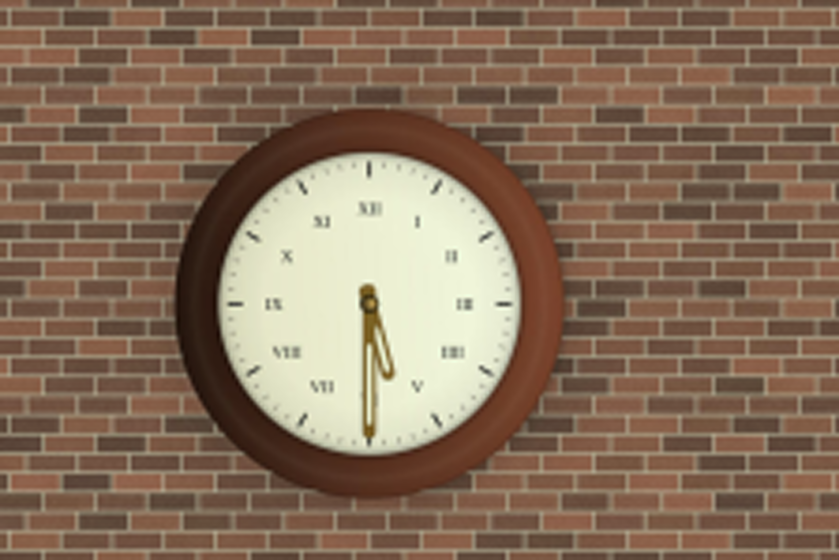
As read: 5h30
